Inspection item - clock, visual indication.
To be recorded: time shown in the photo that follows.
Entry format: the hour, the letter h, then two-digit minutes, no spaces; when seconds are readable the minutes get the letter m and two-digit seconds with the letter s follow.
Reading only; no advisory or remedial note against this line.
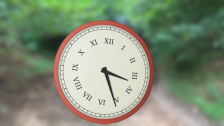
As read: 3h26
